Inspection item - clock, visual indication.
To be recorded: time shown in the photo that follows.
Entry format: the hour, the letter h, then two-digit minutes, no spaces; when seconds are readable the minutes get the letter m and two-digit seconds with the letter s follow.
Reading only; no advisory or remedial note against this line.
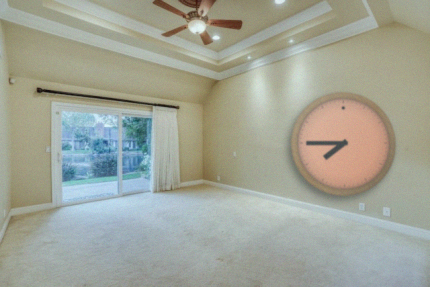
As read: 7h45
